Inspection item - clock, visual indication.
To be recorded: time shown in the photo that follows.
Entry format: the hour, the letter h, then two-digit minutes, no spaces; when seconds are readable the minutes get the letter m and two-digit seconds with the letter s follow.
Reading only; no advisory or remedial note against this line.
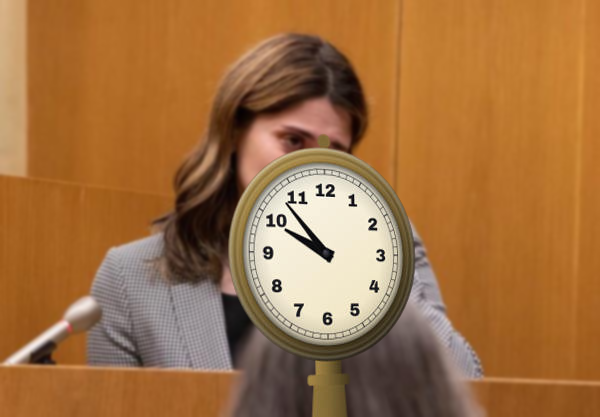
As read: 9h53
